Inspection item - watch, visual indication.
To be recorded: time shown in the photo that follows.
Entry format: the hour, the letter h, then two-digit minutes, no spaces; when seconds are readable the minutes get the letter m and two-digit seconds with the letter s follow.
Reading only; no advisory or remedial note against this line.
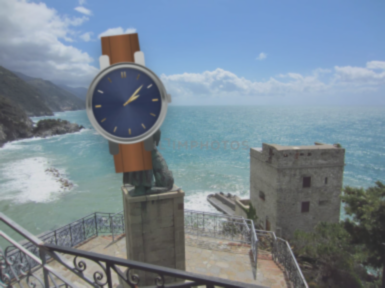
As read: 2h08
